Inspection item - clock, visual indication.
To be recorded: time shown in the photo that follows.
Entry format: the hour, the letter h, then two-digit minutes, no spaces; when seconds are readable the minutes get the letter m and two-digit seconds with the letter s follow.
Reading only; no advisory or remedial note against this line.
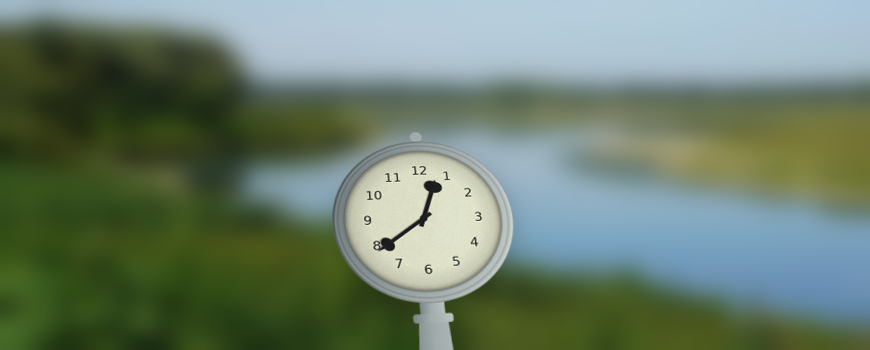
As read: 12h39
